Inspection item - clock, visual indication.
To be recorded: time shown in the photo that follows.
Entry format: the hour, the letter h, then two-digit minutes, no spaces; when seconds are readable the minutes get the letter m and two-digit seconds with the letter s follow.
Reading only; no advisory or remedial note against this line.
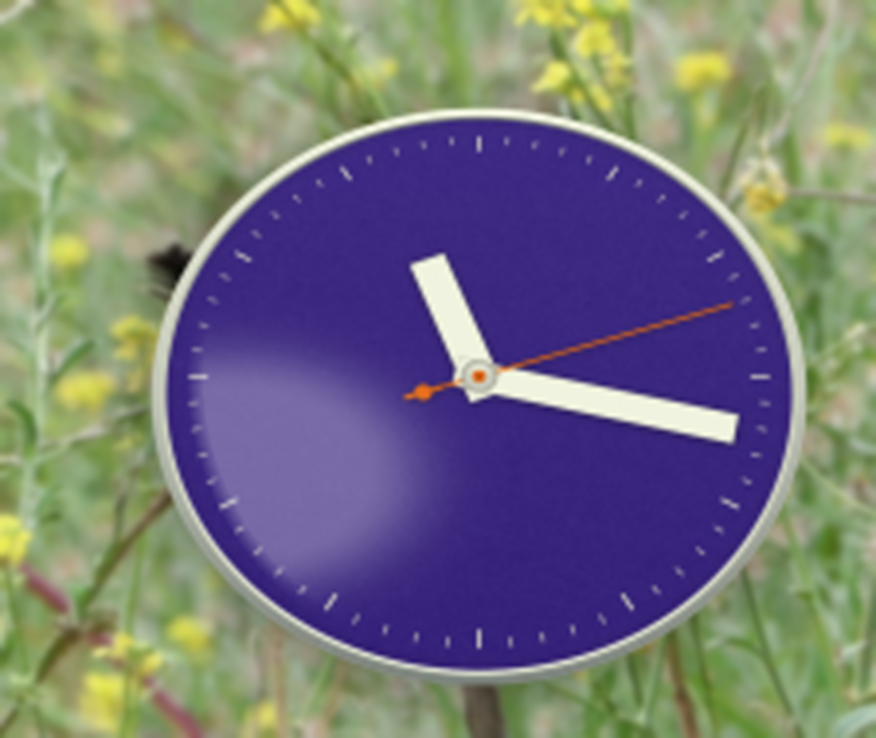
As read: 11h17m12s
